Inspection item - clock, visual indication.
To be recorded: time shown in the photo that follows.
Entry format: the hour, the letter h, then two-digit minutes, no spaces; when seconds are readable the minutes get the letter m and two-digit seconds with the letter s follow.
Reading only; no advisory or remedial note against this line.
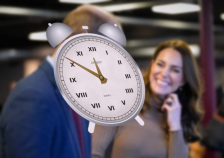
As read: 11h51
